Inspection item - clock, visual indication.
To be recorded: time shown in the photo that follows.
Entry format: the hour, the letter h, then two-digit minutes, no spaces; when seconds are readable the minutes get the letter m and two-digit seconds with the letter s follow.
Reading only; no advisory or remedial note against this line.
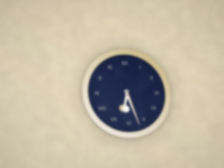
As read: 6h27
